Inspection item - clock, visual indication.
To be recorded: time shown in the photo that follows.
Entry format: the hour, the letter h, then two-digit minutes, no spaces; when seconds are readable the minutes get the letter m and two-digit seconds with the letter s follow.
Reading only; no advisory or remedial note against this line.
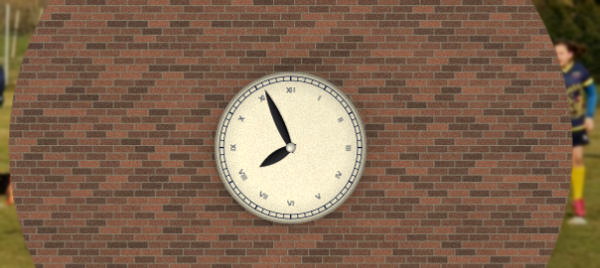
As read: 7h56
